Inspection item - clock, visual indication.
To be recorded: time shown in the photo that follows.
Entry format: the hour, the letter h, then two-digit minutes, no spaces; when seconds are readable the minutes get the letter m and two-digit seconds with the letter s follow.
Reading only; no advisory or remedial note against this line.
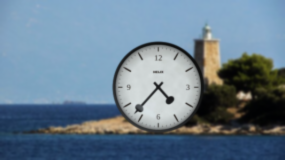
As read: 4h37
